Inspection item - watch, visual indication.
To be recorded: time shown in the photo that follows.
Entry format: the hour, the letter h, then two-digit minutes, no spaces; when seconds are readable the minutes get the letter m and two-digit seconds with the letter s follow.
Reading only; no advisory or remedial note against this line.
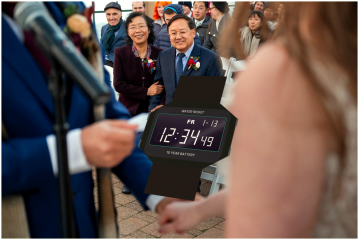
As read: 12h34m49s
